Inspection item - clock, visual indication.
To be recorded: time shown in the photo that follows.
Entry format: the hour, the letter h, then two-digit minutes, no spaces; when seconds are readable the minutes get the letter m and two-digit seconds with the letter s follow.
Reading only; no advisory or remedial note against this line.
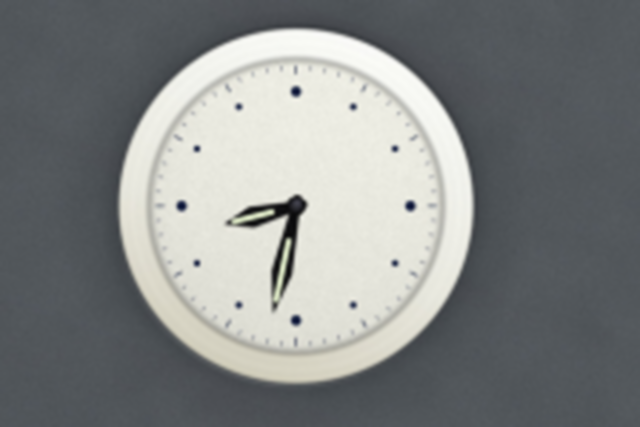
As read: 8h32
